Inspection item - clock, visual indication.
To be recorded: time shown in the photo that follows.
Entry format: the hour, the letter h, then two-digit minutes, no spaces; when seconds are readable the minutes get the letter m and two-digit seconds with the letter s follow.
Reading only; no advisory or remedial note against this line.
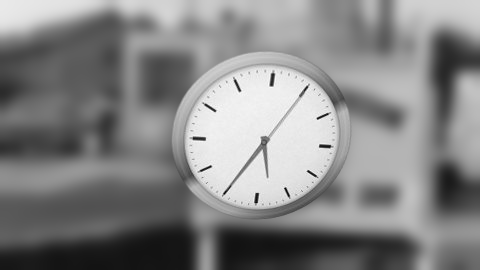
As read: 5h35m05s
